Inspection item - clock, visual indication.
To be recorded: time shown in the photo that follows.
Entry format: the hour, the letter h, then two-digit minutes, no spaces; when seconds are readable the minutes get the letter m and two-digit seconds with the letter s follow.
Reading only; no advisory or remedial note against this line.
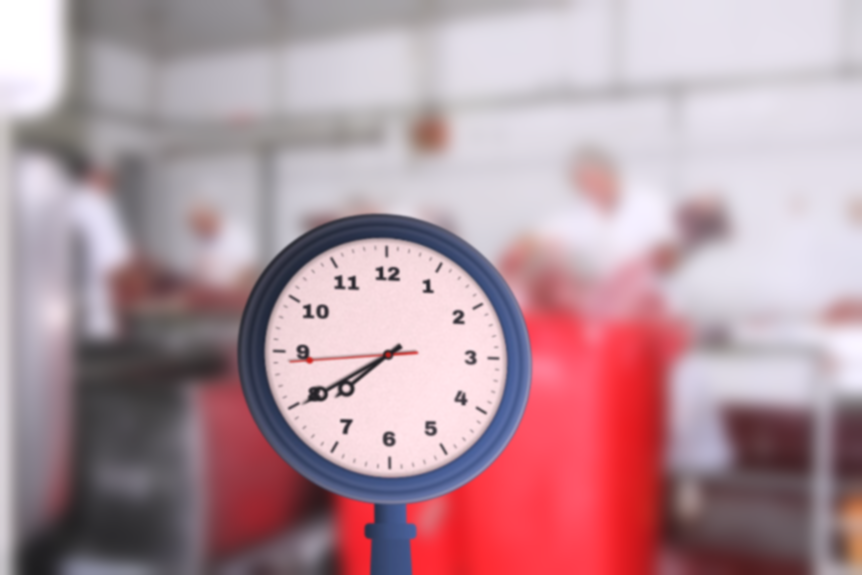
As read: 7h39m44s
